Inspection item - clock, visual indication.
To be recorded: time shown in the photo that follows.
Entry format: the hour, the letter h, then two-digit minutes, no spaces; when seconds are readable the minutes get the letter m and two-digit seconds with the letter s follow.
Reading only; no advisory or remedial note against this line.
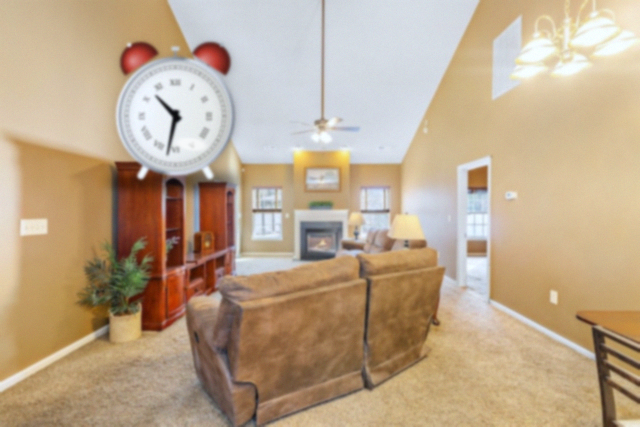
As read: 10h32
